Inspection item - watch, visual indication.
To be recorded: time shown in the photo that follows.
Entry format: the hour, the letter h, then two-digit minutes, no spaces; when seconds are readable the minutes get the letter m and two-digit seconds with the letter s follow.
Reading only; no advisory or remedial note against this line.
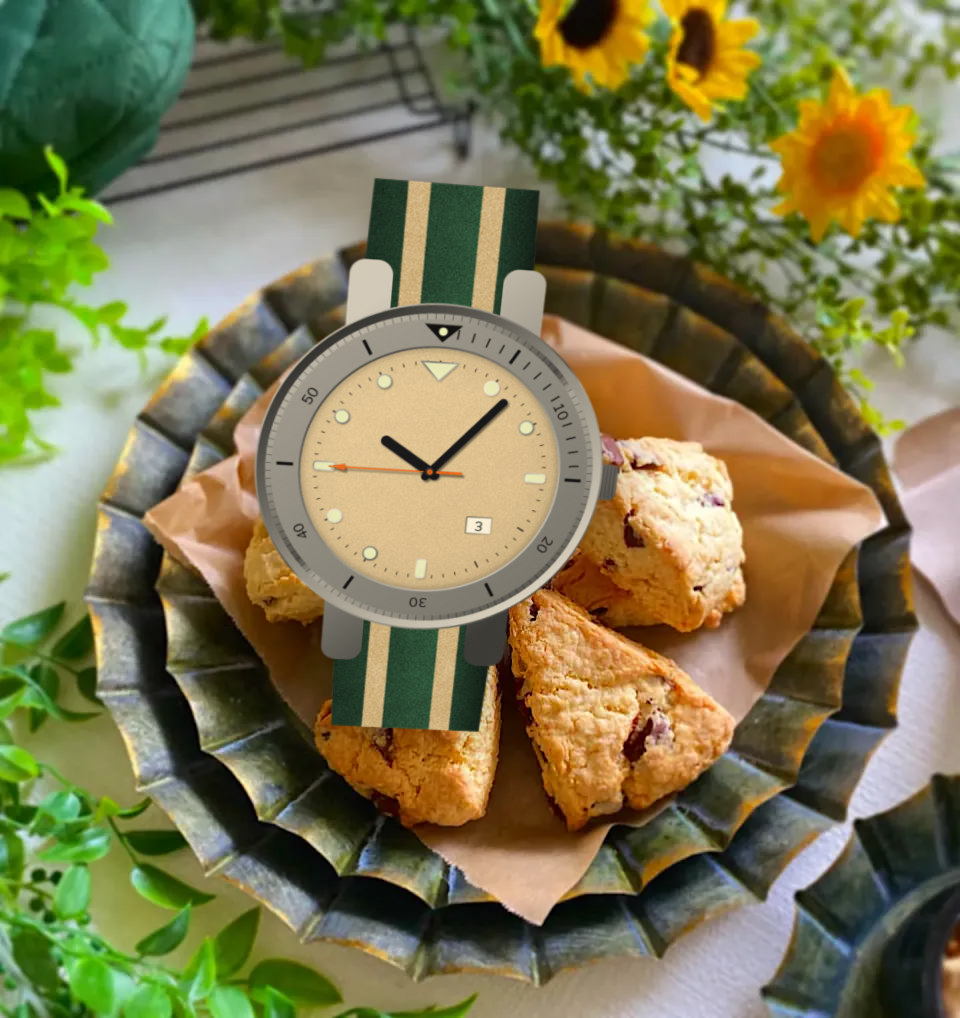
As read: 10h06m45s
